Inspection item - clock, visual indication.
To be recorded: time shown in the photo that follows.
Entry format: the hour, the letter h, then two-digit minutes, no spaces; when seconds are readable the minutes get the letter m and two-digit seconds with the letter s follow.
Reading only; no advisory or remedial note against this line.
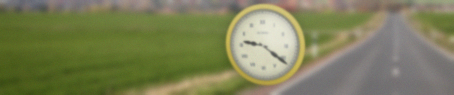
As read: 9h21
